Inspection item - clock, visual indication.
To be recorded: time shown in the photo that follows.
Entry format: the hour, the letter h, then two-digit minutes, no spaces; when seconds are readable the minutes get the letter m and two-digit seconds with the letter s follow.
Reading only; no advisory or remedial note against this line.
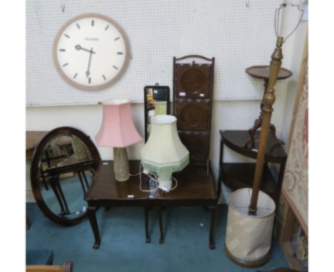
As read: 9h31
